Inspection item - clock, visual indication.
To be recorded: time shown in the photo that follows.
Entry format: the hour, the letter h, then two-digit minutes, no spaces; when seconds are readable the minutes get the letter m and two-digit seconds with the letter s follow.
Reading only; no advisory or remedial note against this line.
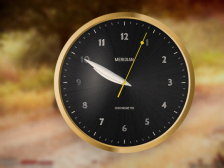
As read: 9h50m04s
